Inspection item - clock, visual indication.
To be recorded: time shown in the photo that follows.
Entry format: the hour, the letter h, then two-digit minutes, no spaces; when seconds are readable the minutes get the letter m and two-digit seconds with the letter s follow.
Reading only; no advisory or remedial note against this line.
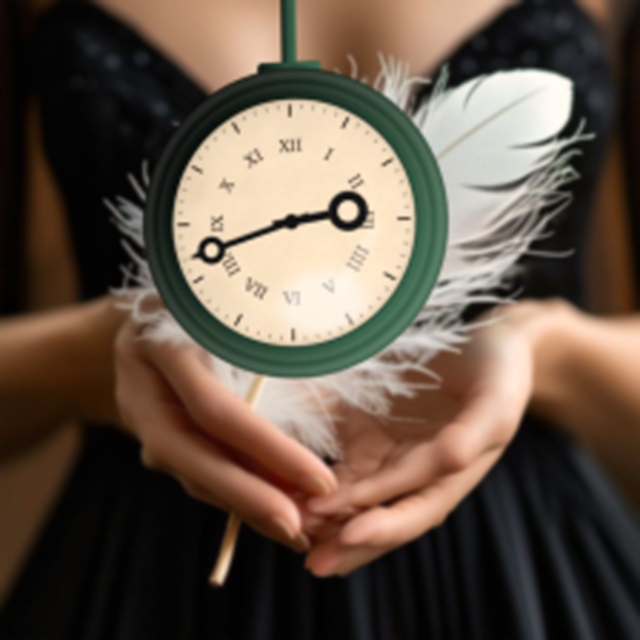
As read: 2h42
